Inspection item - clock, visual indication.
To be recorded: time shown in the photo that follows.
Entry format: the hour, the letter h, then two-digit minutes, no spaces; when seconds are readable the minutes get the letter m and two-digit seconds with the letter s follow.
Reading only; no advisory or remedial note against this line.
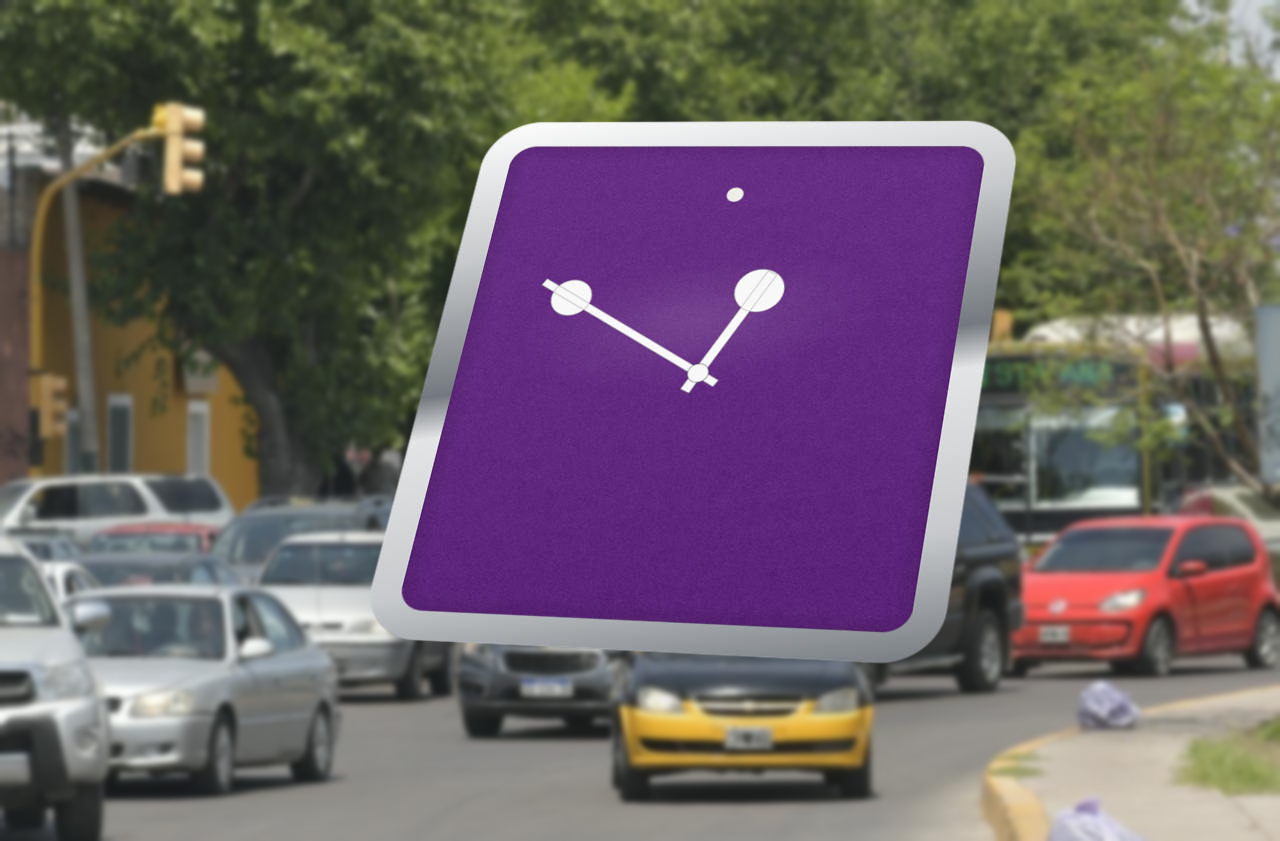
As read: 12h50
